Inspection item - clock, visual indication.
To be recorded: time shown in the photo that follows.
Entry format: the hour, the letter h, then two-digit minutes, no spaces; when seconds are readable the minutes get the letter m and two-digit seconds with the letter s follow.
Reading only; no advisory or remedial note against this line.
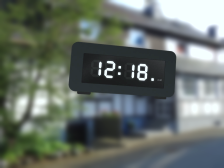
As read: 12h18
